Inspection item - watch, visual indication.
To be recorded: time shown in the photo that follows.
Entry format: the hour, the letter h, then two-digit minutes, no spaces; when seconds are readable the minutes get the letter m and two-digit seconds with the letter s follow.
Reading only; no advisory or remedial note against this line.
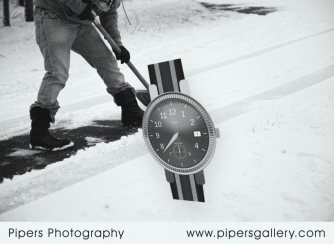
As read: 7h38
